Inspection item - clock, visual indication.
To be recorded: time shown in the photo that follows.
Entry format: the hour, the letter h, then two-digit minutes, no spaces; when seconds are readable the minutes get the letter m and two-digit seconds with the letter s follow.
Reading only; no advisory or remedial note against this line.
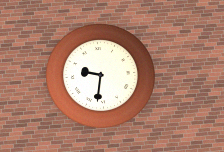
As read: 9h32
